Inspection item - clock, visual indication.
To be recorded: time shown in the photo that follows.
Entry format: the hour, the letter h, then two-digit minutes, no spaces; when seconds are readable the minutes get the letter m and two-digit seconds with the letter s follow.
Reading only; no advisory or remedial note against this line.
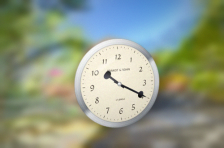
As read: 10h20
